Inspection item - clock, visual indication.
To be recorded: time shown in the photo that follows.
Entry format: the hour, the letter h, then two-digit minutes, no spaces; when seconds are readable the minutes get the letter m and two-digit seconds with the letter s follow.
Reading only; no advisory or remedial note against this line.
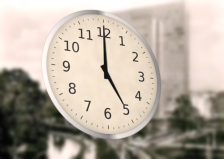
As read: 5h00
